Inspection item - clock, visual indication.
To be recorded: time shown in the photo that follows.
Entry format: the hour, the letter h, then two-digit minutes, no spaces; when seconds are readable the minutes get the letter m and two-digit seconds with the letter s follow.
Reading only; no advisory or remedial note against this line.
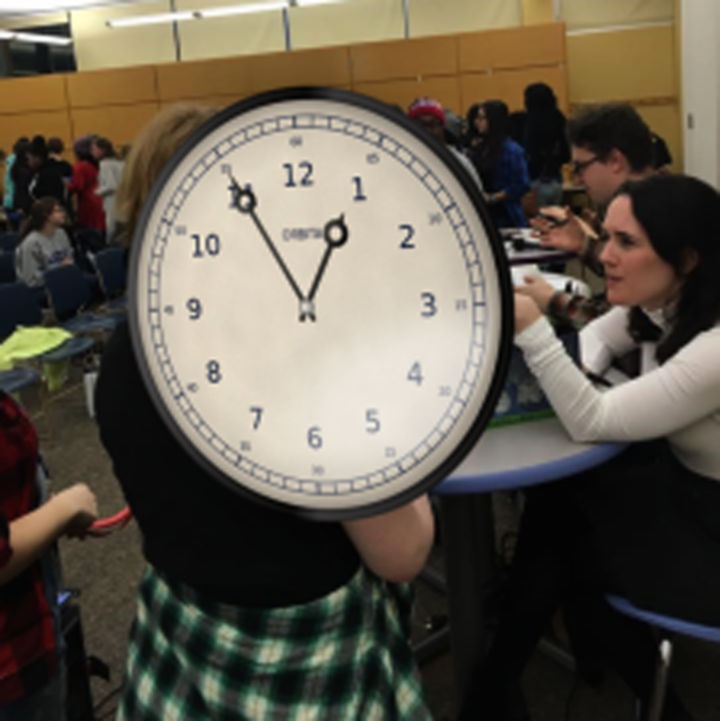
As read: 12h55
